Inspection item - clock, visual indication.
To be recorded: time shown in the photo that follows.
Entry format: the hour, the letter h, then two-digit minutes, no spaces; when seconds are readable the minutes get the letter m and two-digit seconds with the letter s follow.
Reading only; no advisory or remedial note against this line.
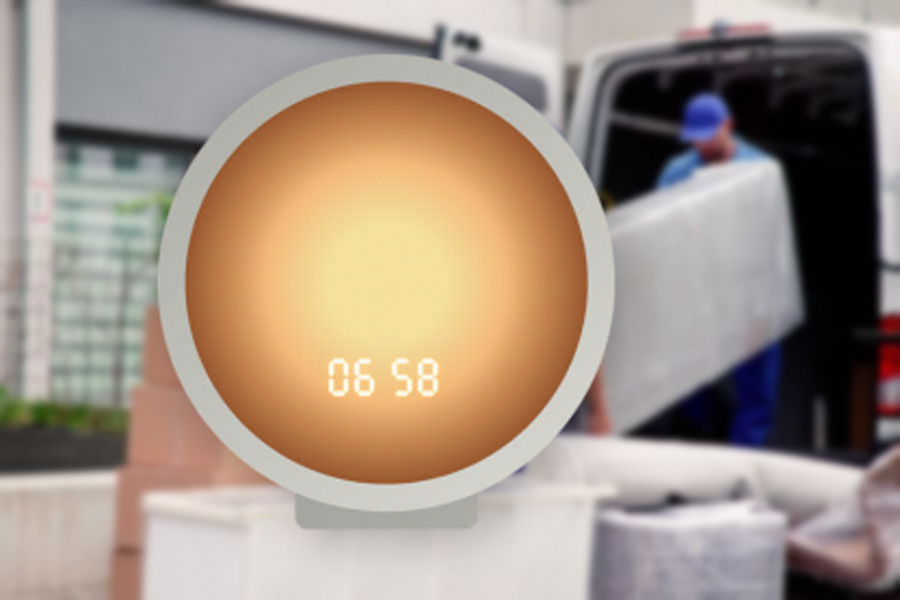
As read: 6h58
